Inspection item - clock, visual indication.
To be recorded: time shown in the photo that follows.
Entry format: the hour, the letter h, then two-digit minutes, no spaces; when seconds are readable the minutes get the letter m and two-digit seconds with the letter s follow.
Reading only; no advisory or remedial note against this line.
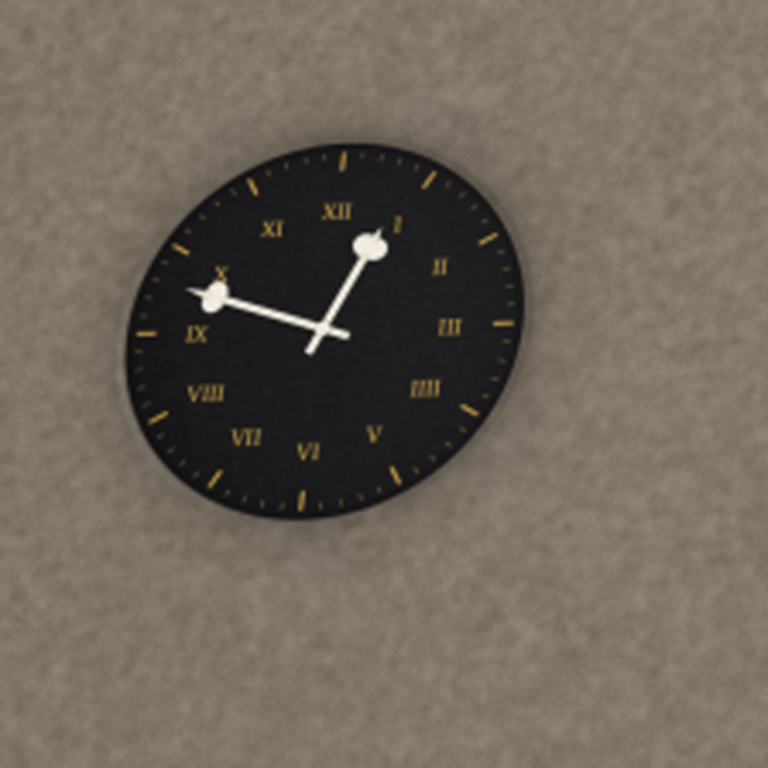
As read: 12h48
